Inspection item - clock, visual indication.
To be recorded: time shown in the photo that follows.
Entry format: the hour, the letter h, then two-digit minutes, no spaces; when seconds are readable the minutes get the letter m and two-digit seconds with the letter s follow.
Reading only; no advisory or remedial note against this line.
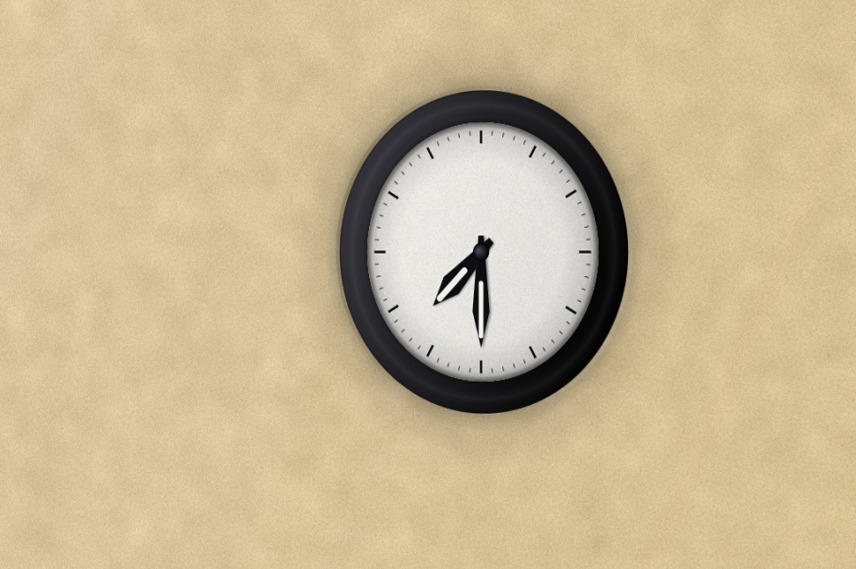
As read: 7h30
